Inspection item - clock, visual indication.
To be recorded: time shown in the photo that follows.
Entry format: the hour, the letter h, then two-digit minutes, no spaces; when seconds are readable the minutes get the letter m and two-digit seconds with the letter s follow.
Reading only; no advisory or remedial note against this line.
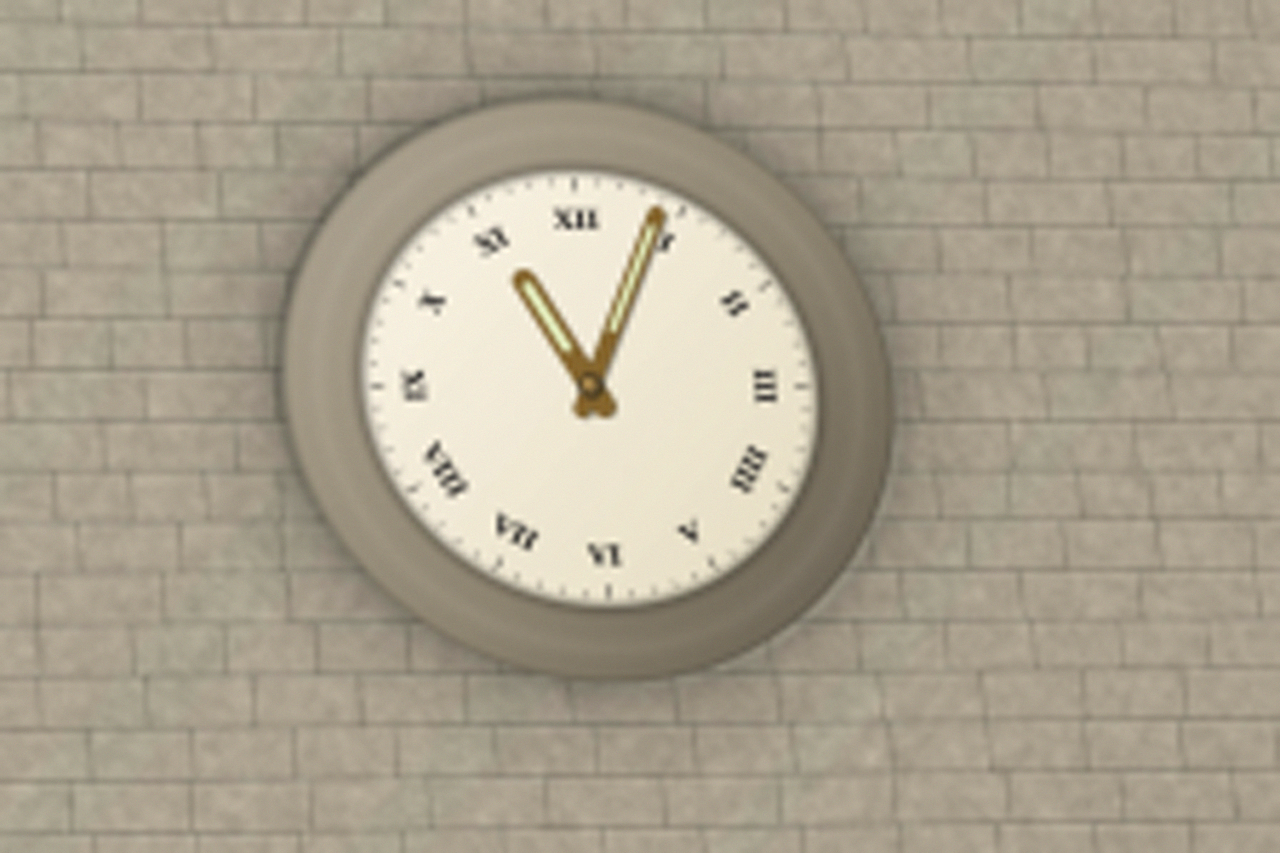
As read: 11h04
